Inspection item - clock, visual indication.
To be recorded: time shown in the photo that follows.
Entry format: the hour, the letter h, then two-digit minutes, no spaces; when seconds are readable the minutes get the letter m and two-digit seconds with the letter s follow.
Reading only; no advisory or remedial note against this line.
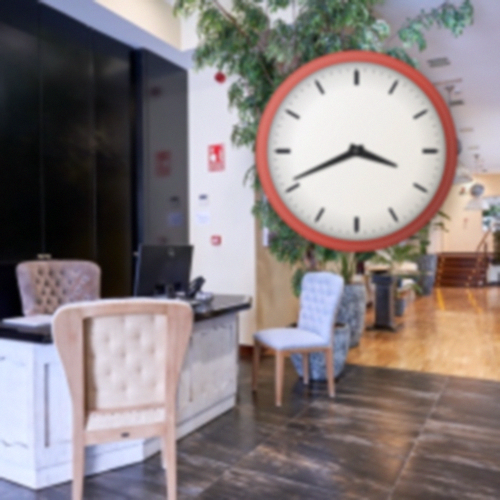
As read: 3h41
